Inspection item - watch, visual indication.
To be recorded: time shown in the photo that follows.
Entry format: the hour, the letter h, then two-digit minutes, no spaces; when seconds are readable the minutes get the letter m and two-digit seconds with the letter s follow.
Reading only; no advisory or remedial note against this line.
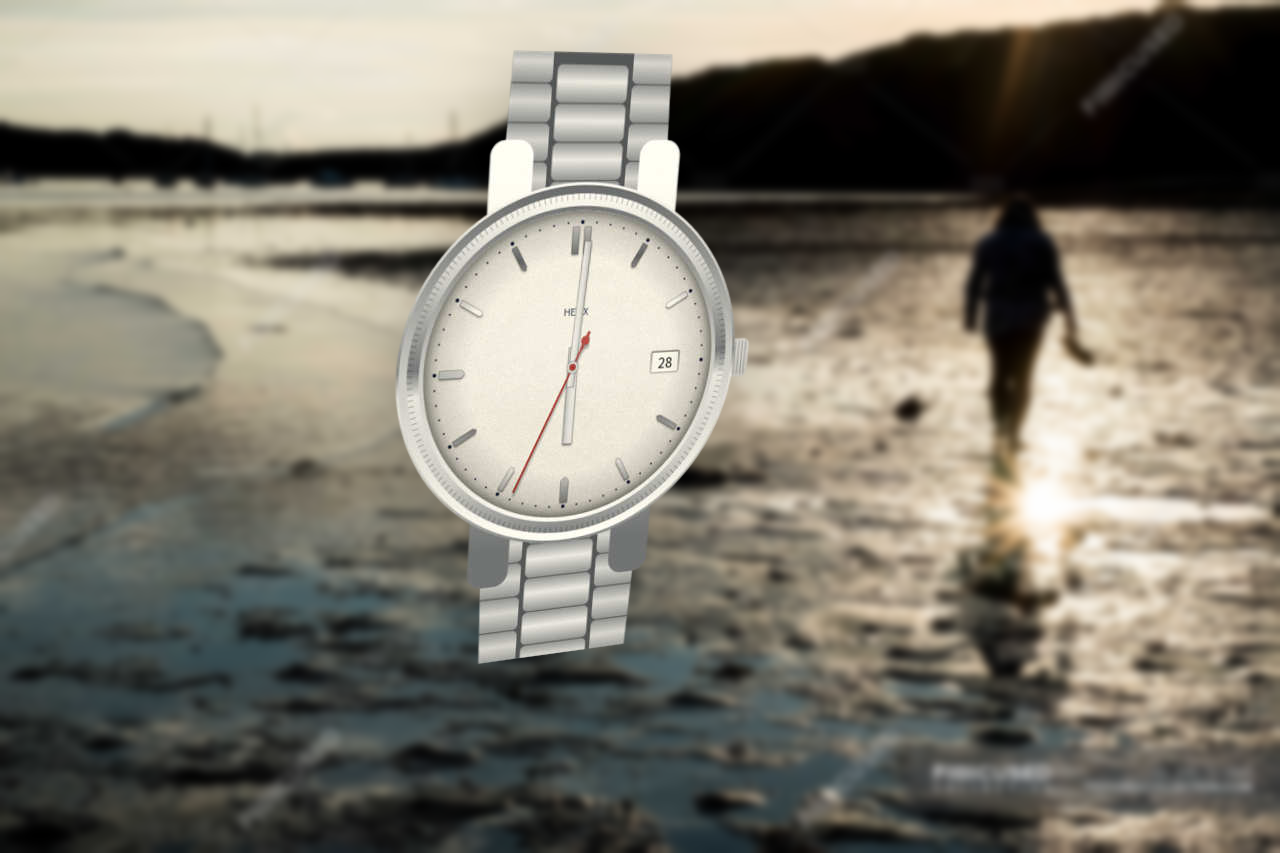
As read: 6h00m34s
